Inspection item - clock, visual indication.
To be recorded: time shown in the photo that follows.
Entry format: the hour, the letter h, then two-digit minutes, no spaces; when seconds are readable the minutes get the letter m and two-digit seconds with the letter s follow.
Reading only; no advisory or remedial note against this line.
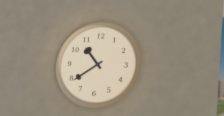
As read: 10h39
